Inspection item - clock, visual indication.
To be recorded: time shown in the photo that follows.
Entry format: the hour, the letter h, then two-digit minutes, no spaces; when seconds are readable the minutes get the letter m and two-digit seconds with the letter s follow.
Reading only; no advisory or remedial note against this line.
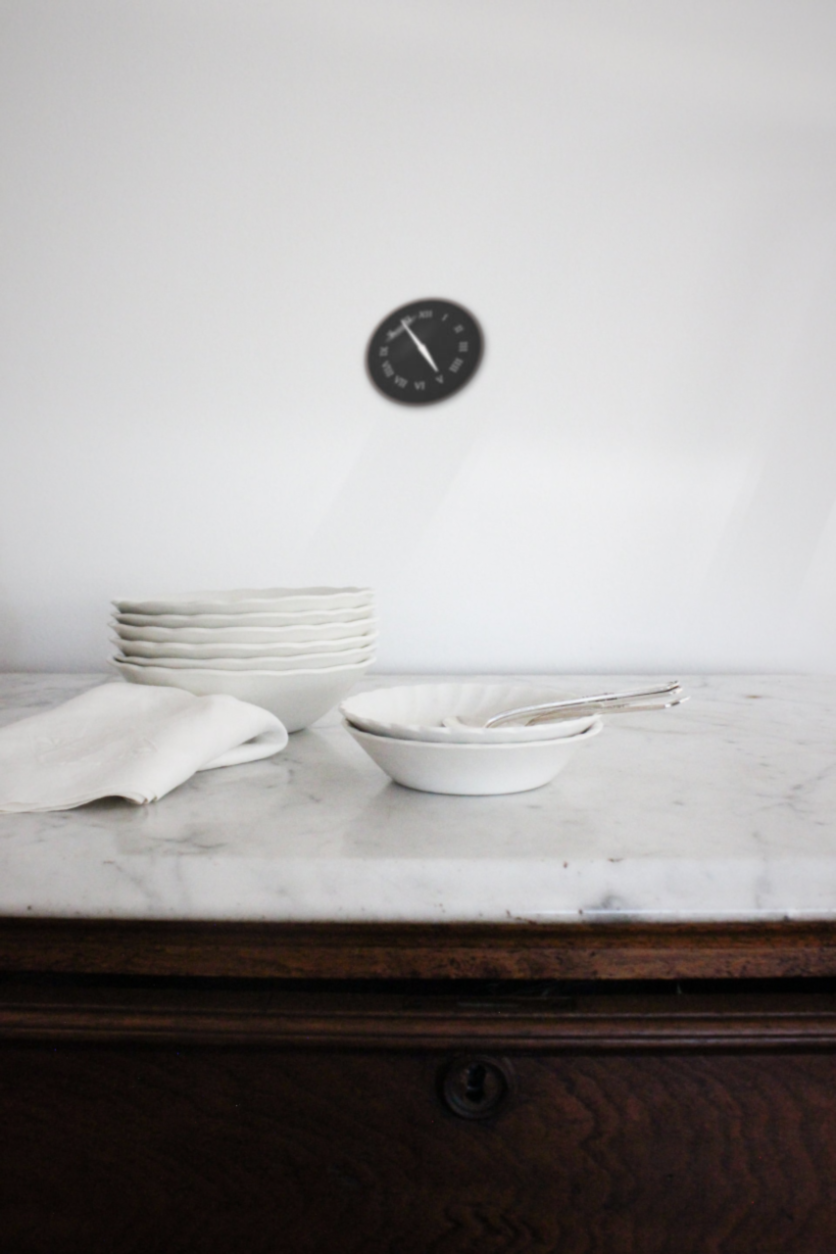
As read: 4h54
